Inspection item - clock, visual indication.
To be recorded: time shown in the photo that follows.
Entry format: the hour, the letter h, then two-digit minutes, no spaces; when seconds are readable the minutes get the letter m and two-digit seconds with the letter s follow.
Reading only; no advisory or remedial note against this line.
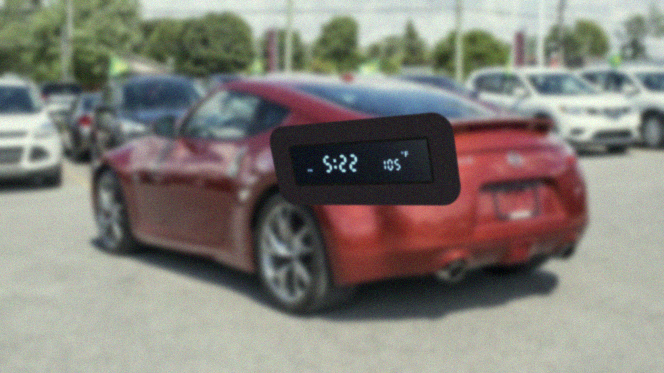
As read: 5h22
